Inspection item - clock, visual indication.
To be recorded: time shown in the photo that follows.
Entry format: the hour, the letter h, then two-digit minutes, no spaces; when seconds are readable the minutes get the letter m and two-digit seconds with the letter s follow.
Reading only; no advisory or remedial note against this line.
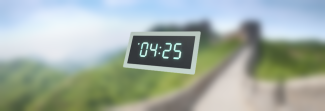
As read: 4h25
